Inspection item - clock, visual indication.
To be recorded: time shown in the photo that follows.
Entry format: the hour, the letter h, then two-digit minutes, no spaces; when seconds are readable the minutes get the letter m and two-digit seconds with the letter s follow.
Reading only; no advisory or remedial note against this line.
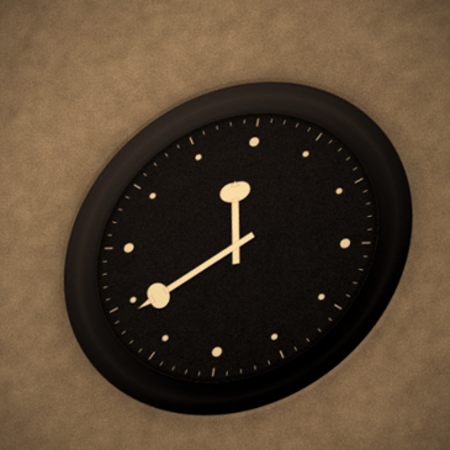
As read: 11h39
